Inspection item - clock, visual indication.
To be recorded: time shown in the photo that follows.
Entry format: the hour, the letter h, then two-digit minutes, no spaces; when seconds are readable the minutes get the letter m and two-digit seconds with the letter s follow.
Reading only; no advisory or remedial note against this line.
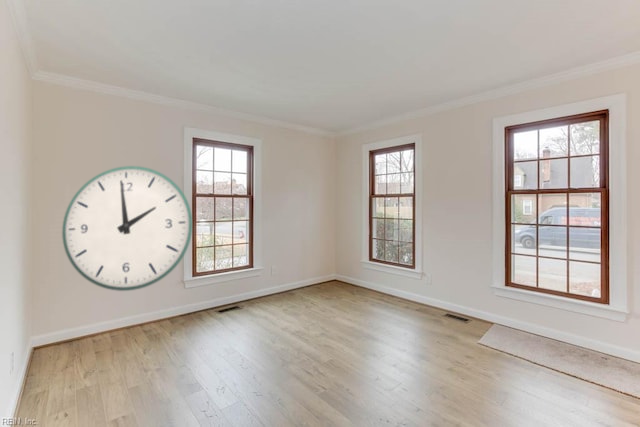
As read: 1h59
